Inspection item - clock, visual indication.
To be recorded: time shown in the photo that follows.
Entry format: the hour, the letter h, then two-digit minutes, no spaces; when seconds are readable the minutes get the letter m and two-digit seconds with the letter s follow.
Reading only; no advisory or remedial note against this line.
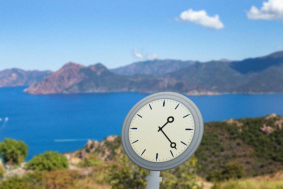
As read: 1h23
